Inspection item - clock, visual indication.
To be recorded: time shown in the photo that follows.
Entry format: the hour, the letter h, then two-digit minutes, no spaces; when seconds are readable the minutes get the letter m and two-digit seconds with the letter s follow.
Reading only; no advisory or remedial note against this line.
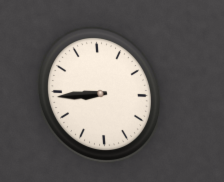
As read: 8h44
